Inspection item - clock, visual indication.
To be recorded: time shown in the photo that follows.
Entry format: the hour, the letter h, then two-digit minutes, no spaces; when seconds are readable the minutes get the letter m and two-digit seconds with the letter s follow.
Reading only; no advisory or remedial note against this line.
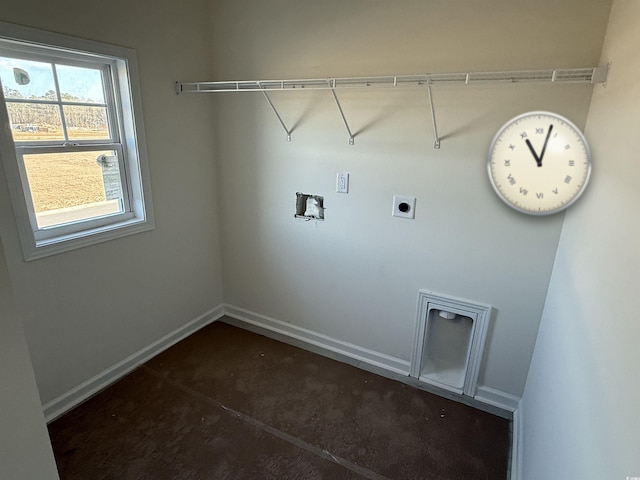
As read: 11h03
